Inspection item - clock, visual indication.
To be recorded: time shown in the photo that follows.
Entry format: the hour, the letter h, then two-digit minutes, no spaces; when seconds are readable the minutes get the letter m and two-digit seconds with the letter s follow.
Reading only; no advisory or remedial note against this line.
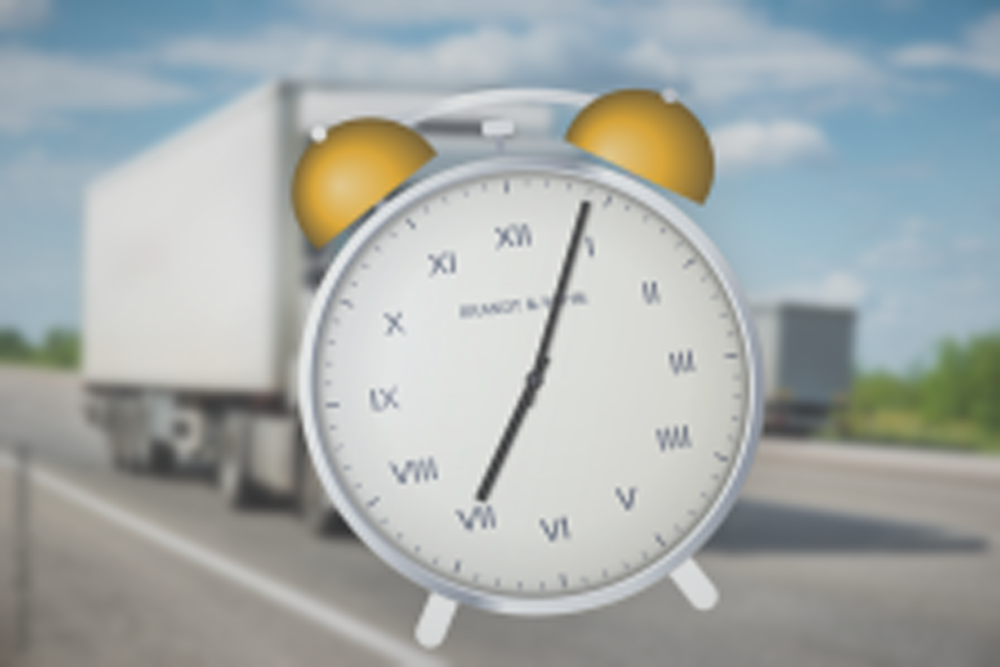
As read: 7h04
